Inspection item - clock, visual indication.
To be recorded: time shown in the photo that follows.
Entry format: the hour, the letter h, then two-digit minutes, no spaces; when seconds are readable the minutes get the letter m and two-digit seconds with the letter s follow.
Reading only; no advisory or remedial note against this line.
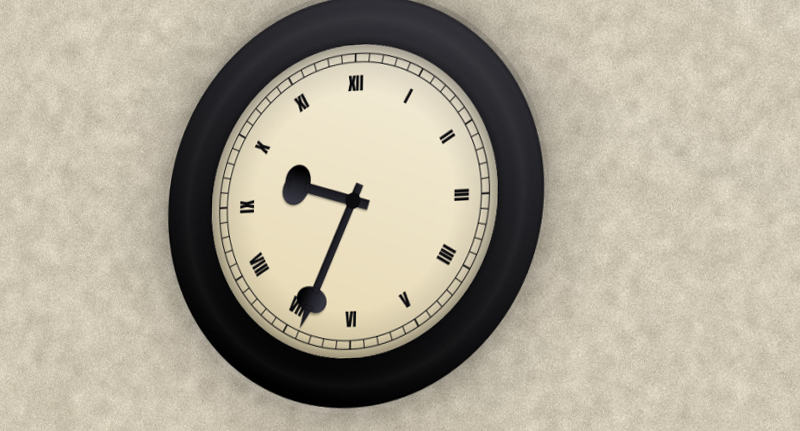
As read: 9h34
